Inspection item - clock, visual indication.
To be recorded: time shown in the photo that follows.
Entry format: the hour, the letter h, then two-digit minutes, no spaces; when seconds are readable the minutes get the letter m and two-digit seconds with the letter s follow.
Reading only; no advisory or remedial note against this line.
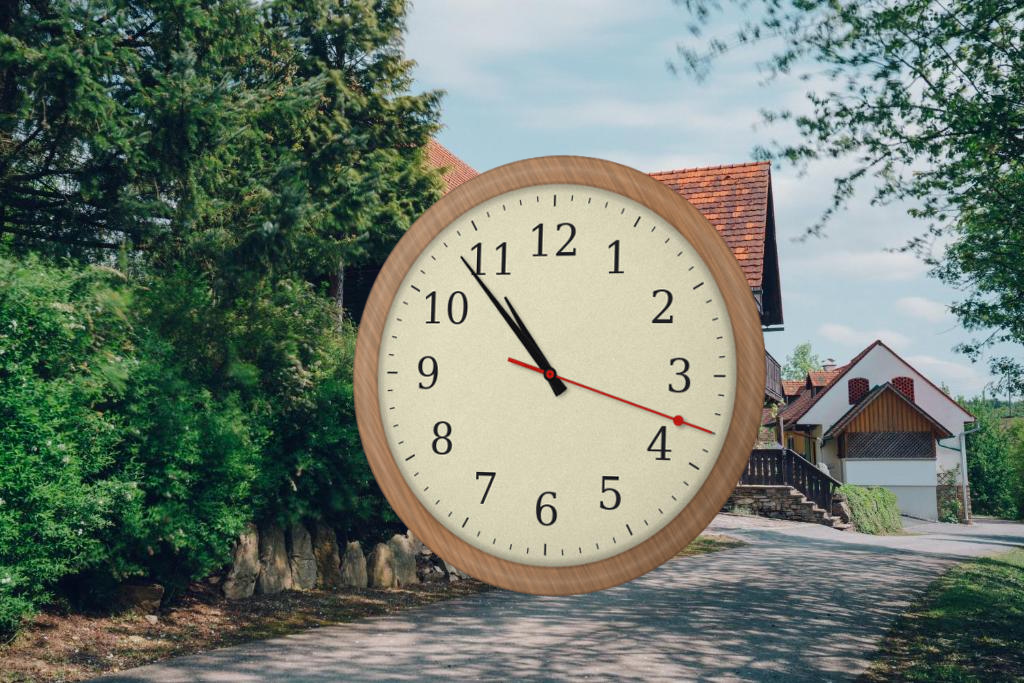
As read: 10h53m18s
